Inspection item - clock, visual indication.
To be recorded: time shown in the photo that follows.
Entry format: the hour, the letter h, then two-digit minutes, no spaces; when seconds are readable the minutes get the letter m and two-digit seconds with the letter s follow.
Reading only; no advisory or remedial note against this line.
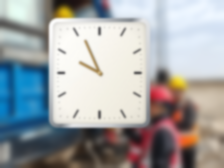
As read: 9h56
